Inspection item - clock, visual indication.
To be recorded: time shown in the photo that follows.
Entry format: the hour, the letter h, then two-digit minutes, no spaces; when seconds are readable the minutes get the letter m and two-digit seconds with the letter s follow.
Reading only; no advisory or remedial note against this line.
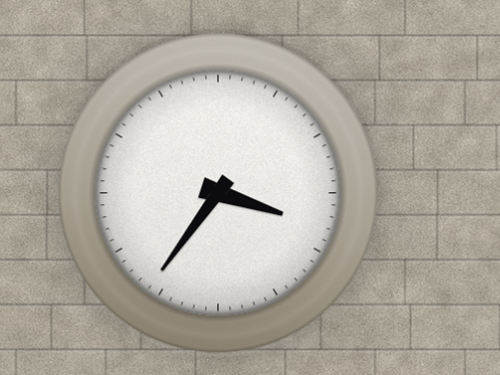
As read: 3h36
